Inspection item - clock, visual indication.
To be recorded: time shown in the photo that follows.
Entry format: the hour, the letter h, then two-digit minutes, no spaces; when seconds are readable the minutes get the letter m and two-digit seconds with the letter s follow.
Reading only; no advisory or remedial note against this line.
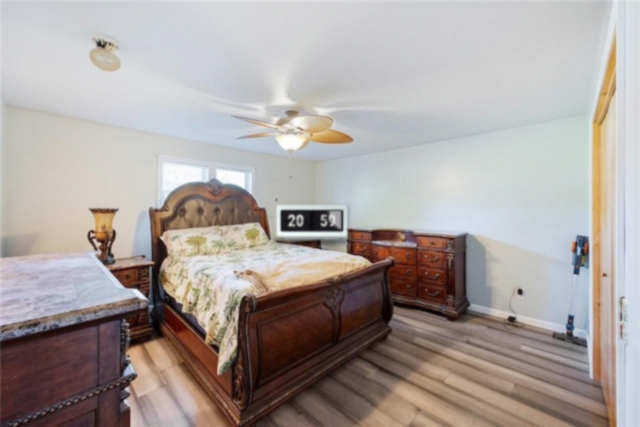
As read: 20h59
